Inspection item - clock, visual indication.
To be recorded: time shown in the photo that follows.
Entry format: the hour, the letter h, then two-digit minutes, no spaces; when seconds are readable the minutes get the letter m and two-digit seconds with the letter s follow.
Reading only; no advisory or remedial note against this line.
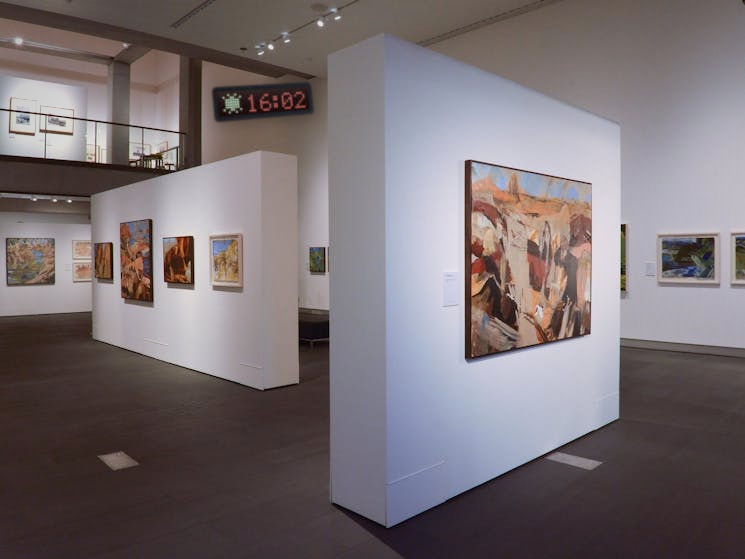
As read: 16h02
